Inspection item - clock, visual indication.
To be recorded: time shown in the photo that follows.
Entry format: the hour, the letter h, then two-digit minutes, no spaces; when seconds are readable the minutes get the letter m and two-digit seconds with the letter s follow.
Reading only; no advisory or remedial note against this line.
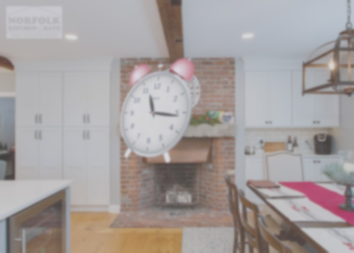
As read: 11h16
